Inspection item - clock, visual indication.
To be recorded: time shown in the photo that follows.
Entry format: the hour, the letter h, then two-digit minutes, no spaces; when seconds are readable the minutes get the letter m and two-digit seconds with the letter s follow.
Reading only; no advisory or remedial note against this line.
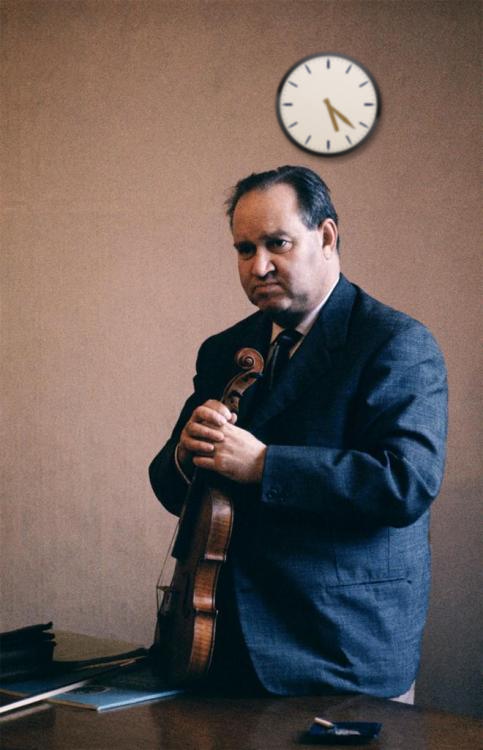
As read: 5h22
